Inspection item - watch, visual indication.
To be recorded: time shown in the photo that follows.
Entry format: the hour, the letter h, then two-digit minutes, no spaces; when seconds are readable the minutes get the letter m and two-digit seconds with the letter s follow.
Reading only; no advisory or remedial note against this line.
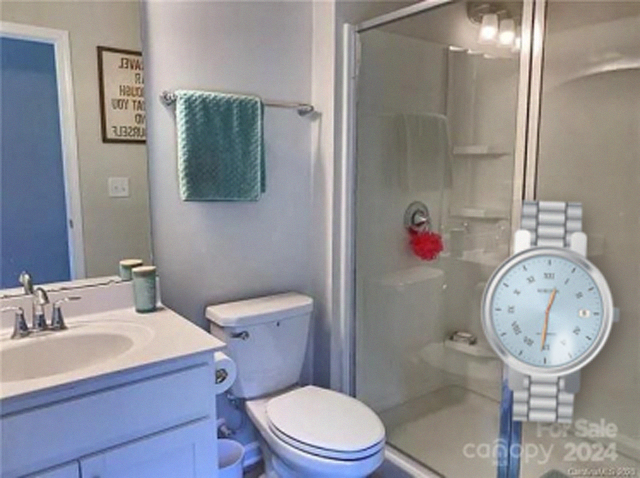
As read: 12h31
